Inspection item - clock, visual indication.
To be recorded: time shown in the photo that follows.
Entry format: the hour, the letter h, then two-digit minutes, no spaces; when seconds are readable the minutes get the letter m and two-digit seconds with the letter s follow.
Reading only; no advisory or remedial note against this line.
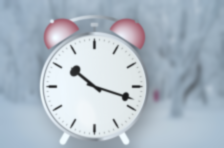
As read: 10h18
